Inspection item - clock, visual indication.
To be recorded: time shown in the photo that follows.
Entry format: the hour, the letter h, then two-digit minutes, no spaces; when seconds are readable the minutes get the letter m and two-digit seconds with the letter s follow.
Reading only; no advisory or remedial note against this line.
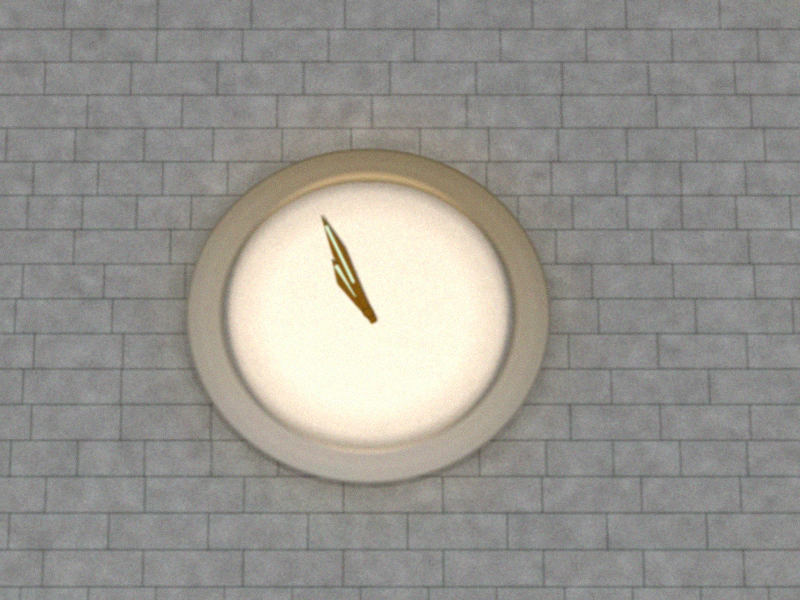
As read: 10h56
